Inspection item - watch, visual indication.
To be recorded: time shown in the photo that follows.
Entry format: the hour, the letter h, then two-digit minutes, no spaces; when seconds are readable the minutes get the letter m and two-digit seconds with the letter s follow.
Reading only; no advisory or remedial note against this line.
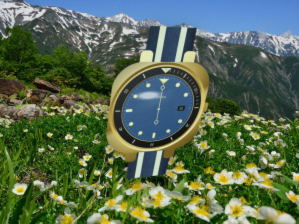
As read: 6h00
